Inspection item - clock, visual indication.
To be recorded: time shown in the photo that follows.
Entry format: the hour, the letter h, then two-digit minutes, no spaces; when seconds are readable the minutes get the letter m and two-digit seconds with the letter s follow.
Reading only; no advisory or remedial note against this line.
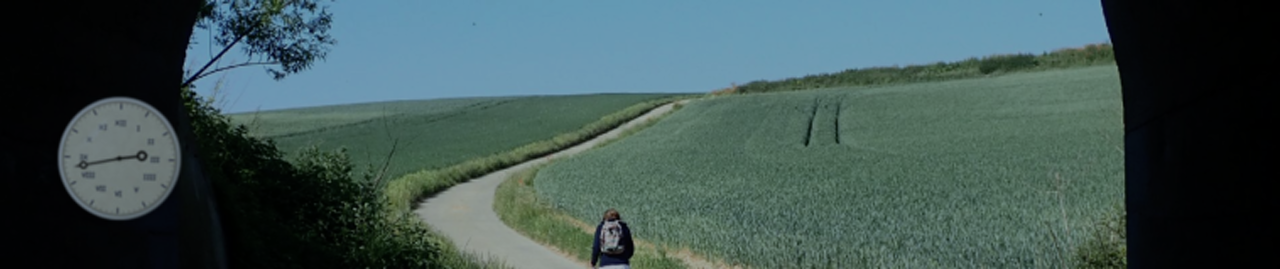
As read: 2h43
